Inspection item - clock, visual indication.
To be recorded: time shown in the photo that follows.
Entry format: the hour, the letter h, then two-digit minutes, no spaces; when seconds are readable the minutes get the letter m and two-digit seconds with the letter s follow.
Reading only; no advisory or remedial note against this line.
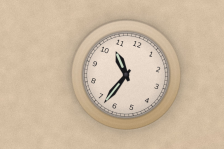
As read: 10h33
